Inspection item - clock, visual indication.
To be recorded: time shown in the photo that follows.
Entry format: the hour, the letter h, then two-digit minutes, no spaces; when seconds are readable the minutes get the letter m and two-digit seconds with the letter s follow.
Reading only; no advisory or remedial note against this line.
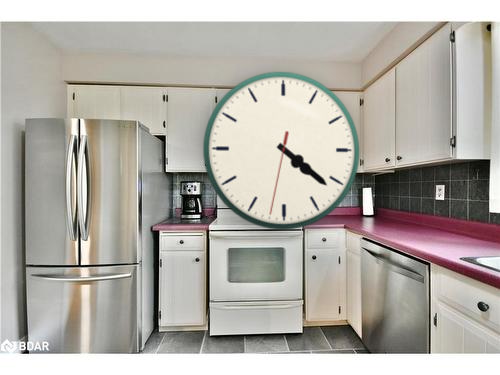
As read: 4h21m32s
